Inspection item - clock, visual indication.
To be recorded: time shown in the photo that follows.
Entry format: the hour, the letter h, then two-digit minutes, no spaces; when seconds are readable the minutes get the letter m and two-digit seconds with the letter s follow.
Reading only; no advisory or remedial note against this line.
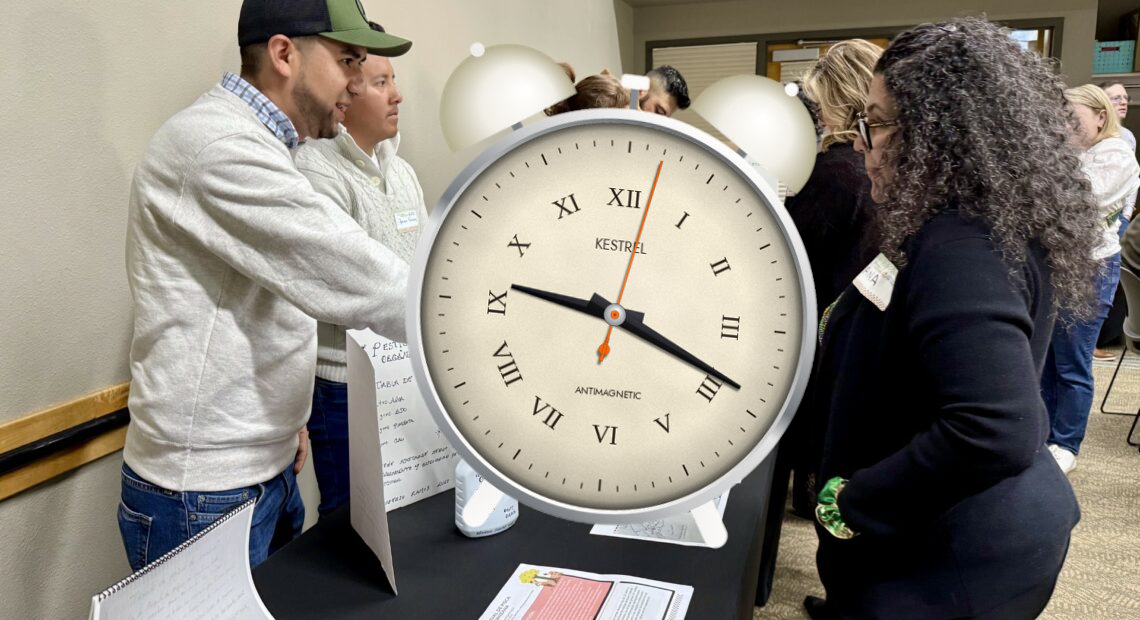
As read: 9h19m02s
